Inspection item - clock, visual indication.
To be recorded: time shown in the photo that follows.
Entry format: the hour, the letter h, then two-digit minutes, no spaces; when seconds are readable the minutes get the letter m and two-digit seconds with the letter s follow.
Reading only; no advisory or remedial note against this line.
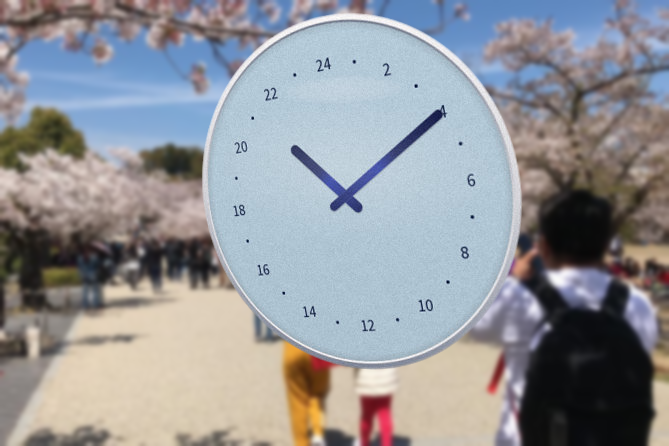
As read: 21h10
